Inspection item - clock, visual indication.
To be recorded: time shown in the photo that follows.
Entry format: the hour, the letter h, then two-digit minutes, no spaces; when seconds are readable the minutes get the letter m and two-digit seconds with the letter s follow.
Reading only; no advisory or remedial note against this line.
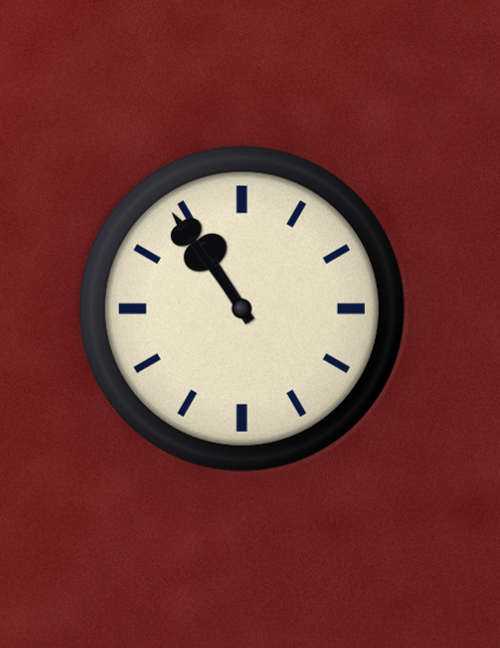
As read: 10h54
